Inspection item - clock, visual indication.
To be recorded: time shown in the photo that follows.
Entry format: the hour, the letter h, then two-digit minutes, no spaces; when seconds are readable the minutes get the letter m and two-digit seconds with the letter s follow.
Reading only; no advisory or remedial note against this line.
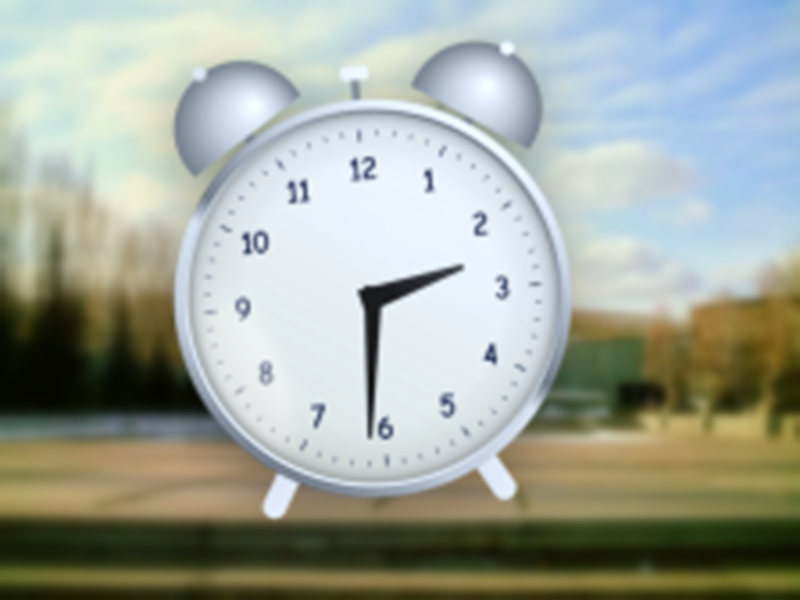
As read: 2h31
